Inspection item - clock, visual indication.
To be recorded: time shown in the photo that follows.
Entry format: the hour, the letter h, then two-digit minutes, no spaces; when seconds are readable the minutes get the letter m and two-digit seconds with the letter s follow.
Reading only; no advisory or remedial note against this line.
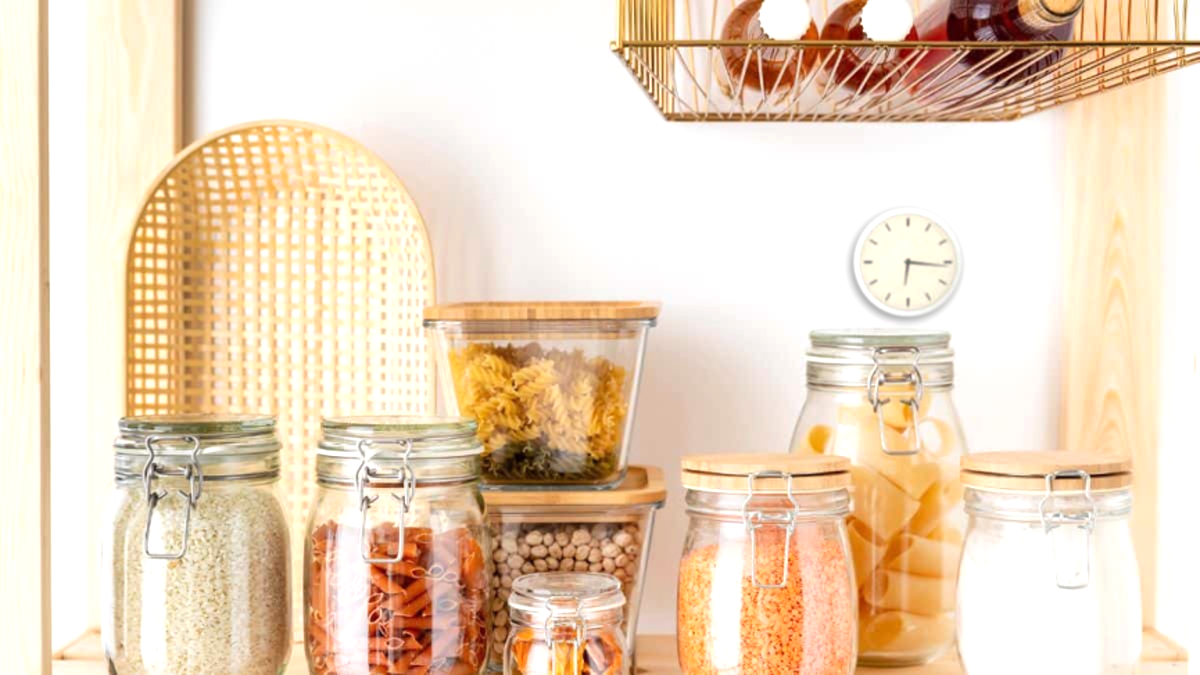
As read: 6h16
